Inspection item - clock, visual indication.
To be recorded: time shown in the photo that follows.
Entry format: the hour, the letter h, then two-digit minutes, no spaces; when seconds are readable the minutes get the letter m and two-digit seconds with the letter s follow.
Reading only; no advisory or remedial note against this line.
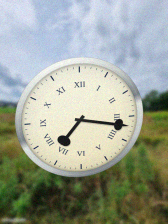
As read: 7h17
